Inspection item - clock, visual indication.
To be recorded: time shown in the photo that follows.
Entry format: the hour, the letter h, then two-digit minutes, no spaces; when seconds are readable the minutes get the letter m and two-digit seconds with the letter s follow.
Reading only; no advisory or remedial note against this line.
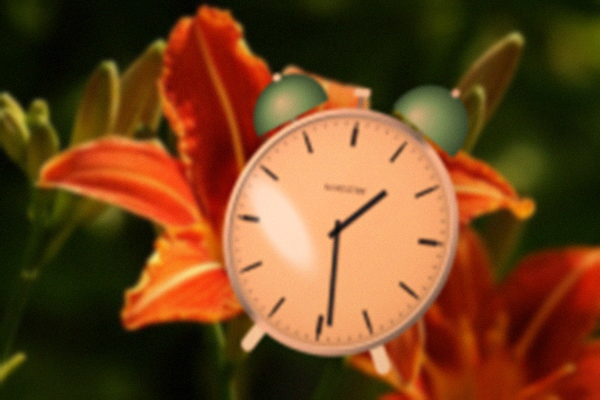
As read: 1h29
